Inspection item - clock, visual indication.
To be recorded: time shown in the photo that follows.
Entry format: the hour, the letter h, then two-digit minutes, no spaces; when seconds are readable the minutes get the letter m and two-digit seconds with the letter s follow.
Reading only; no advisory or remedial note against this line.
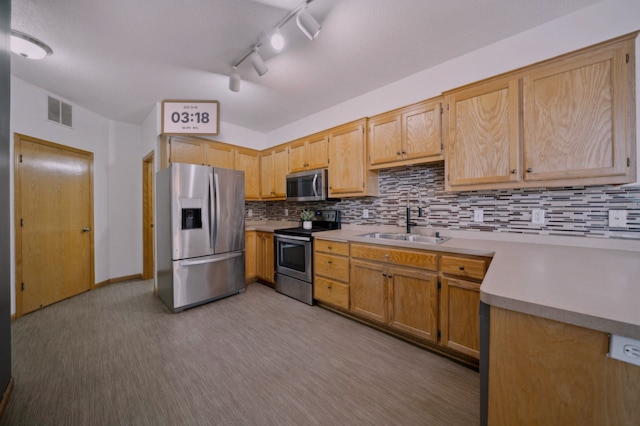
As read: 3h18
